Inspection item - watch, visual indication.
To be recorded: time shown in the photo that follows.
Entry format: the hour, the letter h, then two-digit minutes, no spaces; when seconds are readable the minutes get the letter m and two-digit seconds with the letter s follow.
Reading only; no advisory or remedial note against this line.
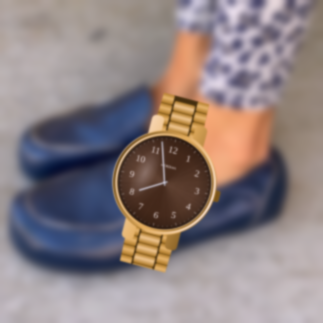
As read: 7h57
